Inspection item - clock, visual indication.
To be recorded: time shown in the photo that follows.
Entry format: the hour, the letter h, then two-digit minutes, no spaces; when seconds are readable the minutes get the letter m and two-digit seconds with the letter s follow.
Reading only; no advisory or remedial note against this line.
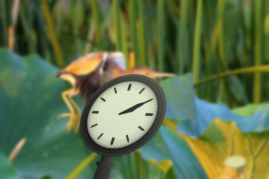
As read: 2h10
